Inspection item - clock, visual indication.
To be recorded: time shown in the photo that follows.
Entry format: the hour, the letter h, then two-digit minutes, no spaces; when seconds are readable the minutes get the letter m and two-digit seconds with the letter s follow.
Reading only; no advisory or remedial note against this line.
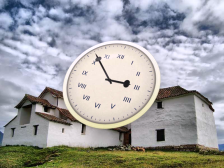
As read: 2h52
